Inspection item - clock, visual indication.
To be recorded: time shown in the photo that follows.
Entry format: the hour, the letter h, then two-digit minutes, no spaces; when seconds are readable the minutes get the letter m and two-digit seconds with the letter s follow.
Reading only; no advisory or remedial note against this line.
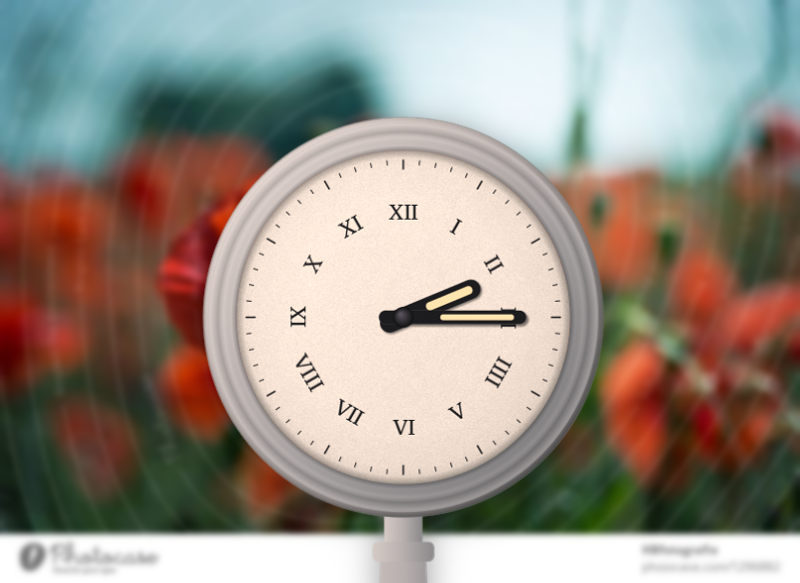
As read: 2h15
